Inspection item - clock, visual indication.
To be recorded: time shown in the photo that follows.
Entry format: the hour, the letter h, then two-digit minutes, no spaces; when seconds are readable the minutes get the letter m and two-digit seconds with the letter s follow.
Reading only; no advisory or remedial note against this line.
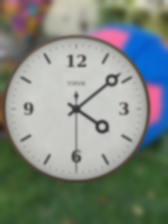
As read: 4h08m30s
